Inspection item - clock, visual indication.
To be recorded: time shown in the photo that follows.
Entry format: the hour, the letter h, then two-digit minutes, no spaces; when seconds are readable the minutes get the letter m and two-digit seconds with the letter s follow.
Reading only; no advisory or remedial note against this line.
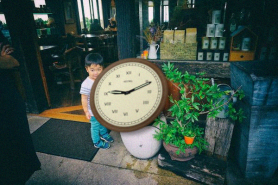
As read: 9h11
